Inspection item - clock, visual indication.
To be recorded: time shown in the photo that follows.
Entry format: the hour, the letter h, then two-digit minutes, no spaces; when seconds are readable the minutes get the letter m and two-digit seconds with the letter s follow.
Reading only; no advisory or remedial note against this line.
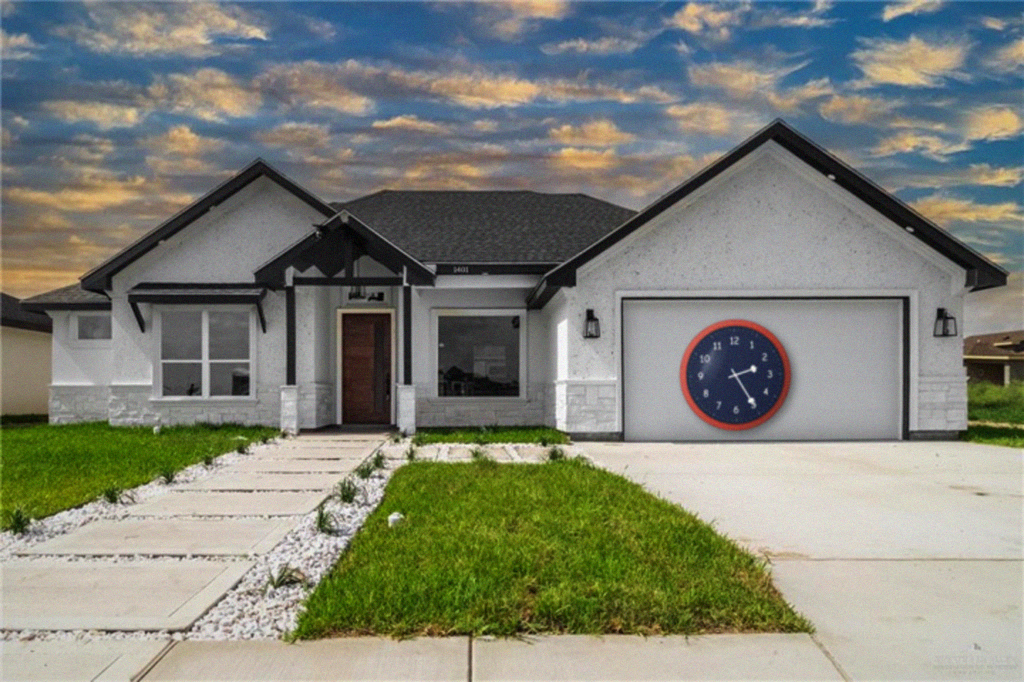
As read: 2h25
